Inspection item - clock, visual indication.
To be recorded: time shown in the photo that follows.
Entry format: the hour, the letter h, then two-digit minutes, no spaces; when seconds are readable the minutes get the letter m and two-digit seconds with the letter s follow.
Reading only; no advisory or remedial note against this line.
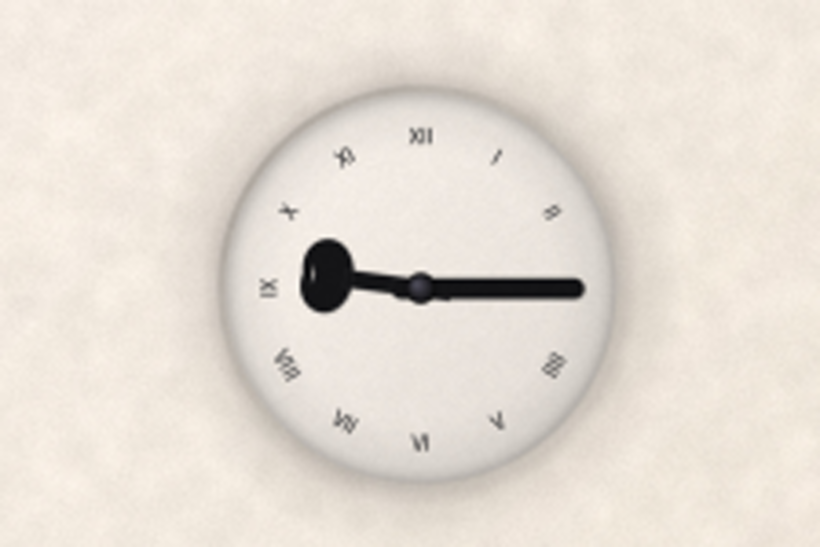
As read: 9h15
